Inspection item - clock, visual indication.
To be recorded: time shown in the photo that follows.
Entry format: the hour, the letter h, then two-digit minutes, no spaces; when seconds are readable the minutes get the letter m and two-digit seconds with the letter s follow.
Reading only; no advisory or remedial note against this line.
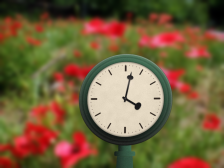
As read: 4h02
